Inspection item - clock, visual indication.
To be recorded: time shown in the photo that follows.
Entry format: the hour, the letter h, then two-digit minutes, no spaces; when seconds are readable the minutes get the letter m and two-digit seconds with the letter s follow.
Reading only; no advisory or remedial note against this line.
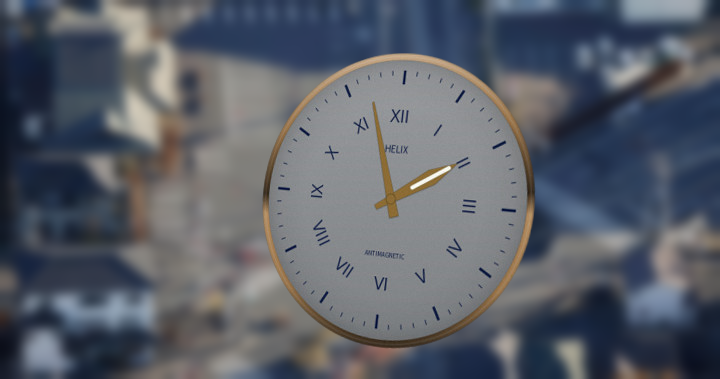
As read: 1h57
